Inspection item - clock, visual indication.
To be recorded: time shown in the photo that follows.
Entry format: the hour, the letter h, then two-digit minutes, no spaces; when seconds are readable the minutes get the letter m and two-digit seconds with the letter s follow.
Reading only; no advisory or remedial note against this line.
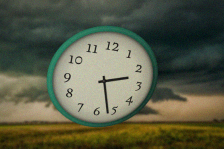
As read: 2h27
